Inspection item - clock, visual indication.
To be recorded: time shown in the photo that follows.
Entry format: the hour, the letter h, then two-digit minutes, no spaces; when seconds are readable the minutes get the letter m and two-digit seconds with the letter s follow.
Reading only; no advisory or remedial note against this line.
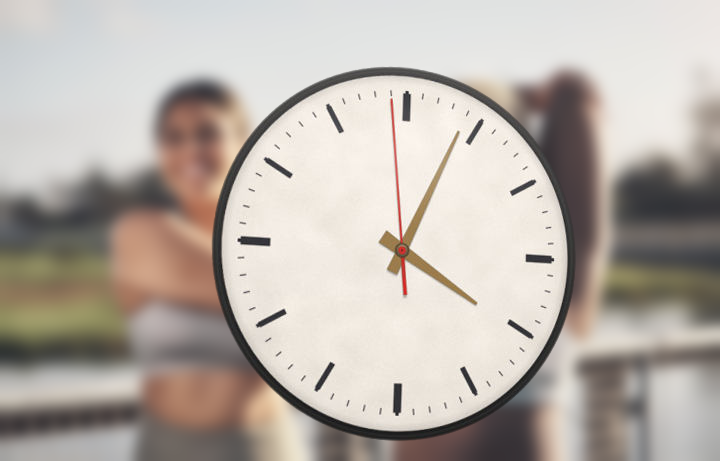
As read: 4h03m59s
